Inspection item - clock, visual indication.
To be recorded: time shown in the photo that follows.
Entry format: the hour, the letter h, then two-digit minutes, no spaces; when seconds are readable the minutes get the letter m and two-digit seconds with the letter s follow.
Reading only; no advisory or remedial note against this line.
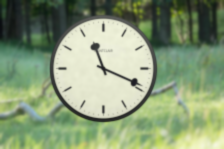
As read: 11h19
